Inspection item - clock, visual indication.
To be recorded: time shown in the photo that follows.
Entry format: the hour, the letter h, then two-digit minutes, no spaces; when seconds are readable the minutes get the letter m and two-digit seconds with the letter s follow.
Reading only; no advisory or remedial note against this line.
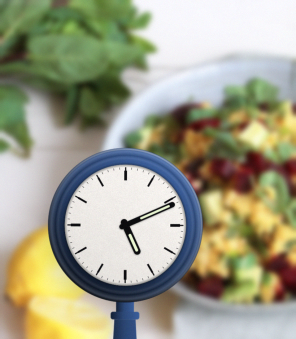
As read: 5h11
